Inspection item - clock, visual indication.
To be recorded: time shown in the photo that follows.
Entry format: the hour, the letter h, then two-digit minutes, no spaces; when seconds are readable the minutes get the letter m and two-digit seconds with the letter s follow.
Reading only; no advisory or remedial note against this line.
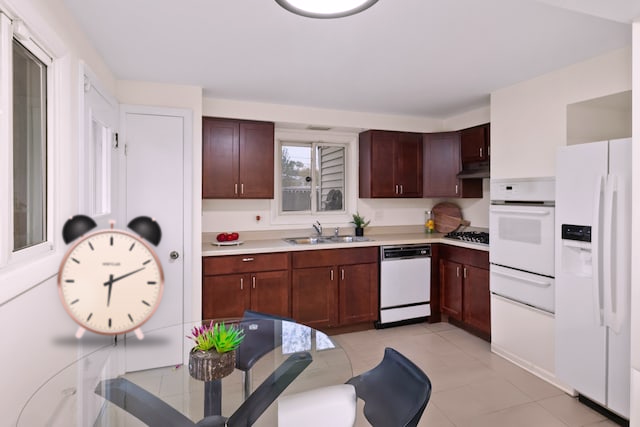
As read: 6h11
